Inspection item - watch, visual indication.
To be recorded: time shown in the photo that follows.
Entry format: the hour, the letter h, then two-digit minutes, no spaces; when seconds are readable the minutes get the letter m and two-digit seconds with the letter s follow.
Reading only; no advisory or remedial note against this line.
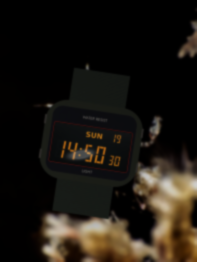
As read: 14h50m30s
